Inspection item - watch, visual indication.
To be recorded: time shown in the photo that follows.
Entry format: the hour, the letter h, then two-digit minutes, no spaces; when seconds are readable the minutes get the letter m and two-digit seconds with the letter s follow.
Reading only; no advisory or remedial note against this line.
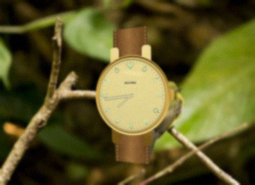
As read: 7h44
